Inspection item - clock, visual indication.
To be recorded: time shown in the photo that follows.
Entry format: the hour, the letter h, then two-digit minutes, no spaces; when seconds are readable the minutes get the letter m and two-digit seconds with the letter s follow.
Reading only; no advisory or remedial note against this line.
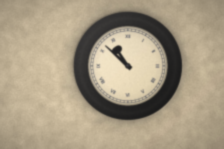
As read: 10h52
